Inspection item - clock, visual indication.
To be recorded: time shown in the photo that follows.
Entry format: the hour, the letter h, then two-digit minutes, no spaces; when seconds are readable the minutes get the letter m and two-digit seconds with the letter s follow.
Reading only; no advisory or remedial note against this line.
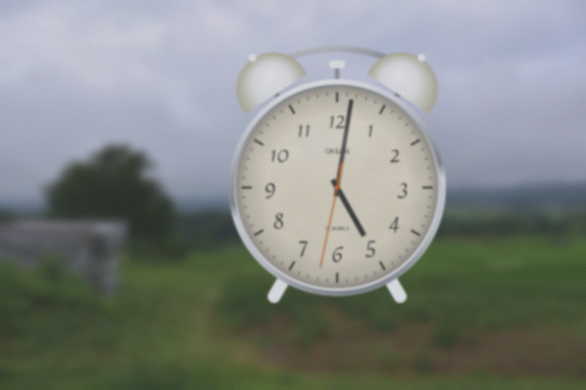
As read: 5h01m32s
